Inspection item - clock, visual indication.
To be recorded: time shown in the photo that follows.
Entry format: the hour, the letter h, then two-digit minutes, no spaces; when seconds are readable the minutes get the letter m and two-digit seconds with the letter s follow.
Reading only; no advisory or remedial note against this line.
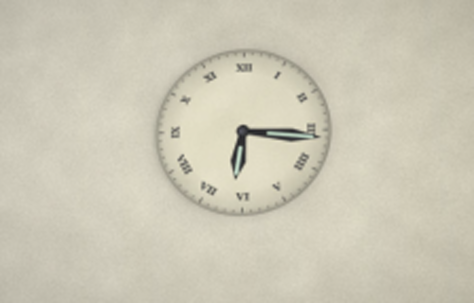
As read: 6h16
